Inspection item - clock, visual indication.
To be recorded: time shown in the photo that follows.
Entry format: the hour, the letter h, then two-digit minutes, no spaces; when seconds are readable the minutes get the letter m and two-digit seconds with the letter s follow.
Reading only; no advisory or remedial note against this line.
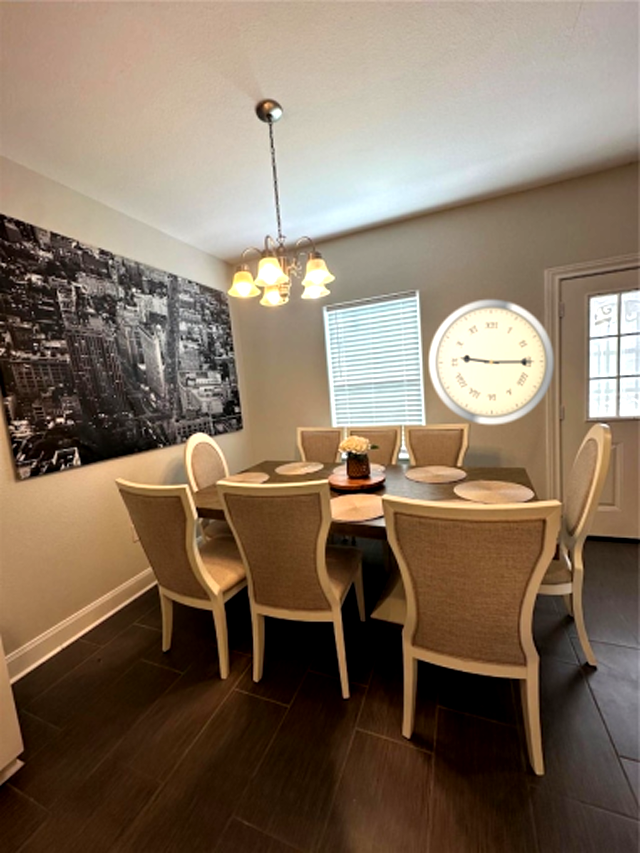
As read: 9h15
